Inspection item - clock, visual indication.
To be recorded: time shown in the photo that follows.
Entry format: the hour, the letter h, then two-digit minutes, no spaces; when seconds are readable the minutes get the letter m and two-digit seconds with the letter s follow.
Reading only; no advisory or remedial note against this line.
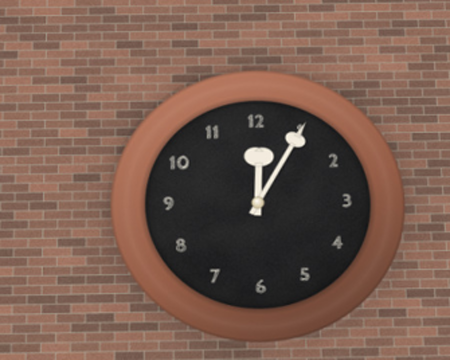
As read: 12h05
